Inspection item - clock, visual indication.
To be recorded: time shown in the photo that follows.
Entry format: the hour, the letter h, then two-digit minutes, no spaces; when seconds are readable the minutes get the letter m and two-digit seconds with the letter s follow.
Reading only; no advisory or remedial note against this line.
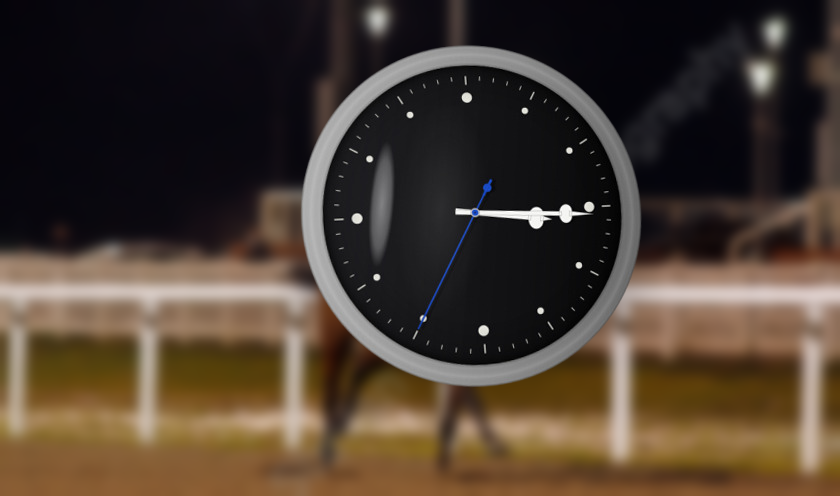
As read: 3h15m35s
